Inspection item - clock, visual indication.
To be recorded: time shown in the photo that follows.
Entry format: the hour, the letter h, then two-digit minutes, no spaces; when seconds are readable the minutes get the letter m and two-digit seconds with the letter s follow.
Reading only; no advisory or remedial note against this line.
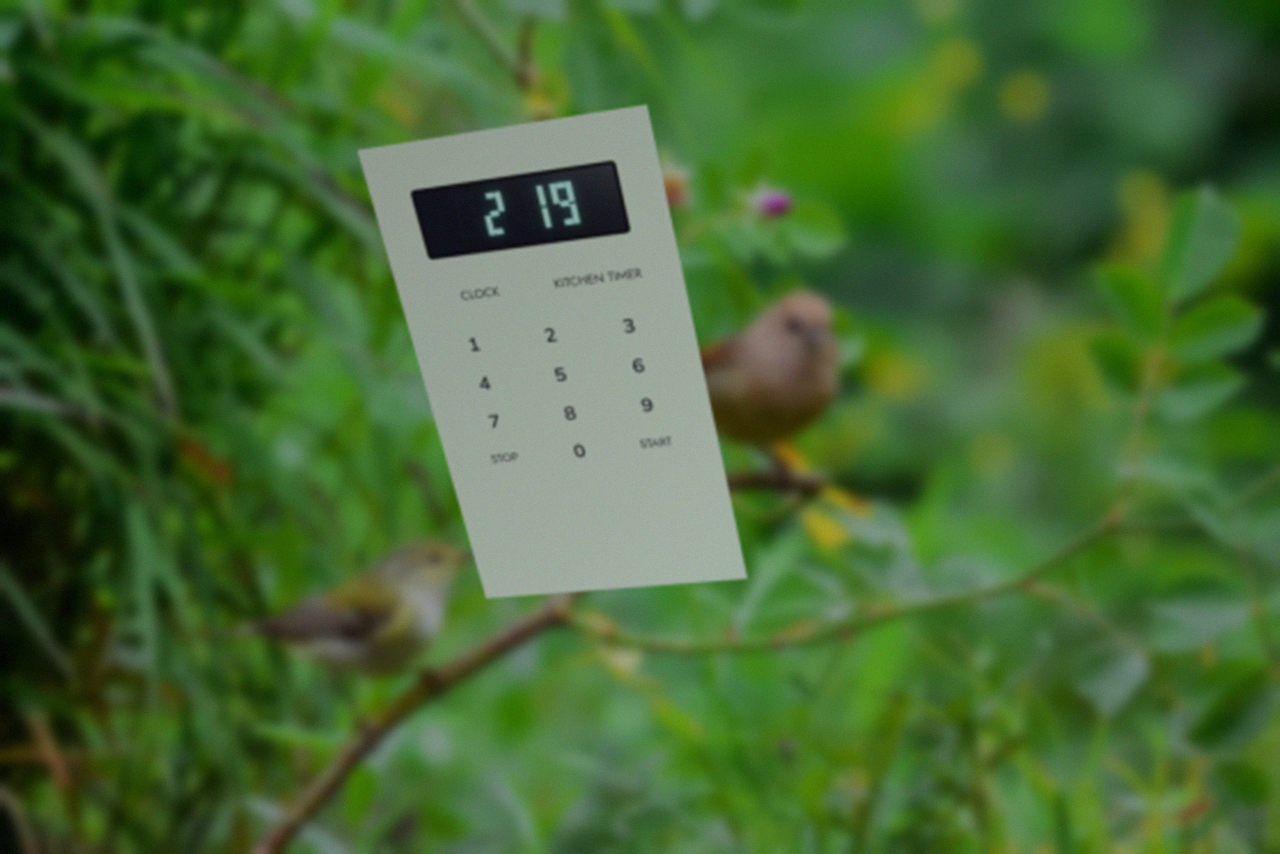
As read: 2h19
